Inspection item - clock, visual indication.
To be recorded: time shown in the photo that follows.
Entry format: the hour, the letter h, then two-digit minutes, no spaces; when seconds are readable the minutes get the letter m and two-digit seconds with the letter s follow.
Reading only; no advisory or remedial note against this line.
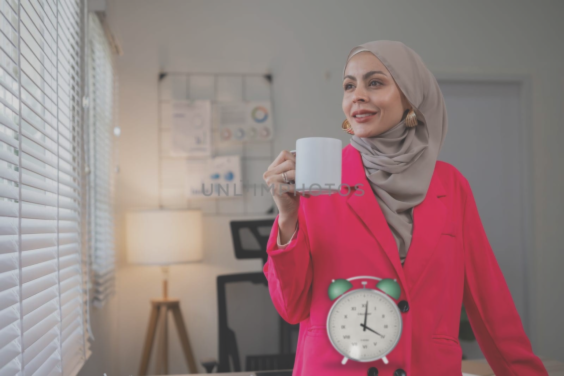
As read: 4h01
